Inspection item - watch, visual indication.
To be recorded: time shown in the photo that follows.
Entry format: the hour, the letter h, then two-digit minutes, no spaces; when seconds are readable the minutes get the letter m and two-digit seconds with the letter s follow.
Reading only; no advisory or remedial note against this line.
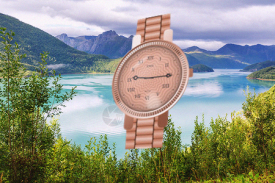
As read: 9h15
